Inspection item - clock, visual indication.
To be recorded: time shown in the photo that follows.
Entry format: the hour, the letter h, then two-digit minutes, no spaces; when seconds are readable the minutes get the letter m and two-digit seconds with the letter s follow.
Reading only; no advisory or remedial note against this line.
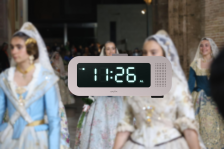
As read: 11h26
